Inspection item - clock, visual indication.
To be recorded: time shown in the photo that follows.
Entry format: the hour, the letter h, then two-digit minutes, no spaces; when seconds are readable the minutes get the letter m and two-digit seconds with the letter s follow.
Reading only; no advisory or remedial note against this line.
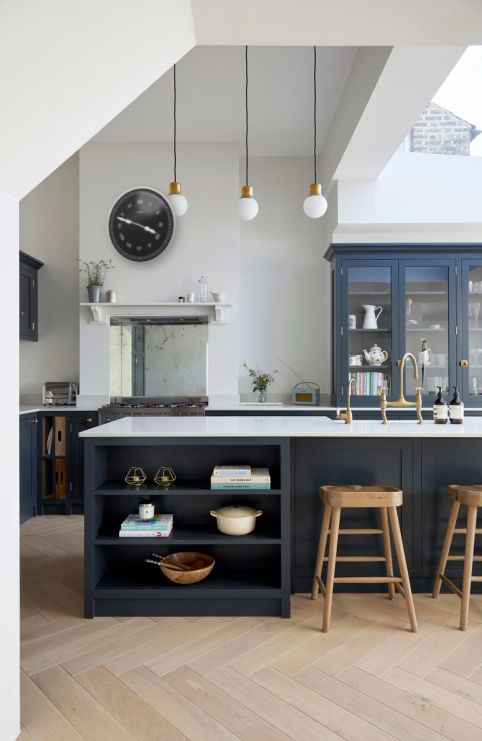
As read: 3h48
